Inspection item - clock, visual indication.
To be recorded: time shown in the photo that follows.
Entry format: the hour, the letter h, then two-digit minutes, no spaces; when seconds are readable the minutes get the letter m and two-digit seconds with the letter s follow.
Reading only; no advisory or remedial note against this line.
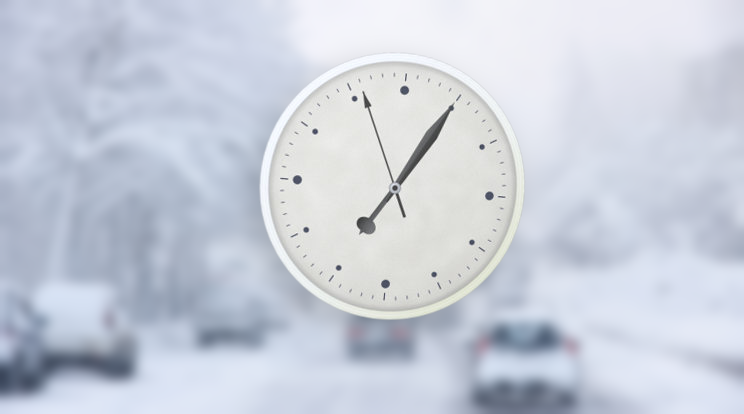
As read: 7h04m56s
